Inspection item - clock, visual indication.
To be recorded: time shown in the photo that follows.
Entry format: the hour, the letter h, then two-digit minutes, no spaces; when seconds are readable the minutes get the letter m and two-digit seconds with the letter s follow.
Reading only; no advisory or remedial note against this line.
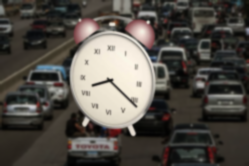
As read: 8h21
